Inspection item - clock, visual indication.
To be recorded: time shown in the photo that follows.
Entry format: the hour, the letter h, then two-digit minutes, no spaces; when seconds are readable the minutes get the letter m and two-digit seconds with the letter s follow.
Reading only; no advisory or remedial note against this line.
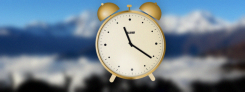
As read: 11h21
